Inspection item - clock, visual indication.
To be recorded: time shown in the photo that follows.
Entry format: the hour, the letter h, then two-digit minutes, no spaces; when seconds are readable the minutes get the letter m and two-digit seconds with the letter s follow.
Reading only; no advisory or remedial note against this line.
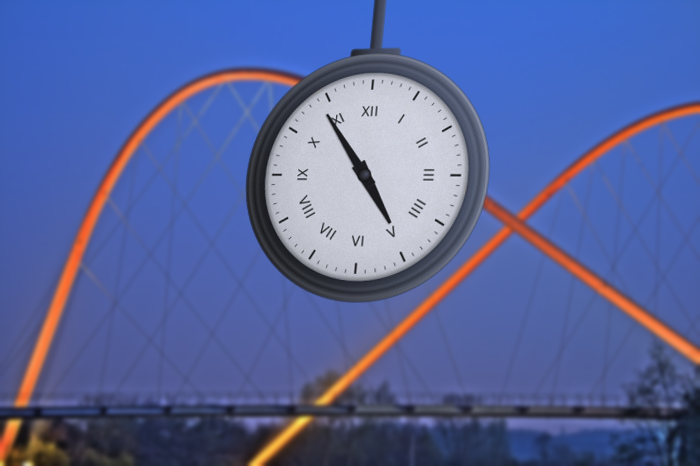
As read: 4h54
